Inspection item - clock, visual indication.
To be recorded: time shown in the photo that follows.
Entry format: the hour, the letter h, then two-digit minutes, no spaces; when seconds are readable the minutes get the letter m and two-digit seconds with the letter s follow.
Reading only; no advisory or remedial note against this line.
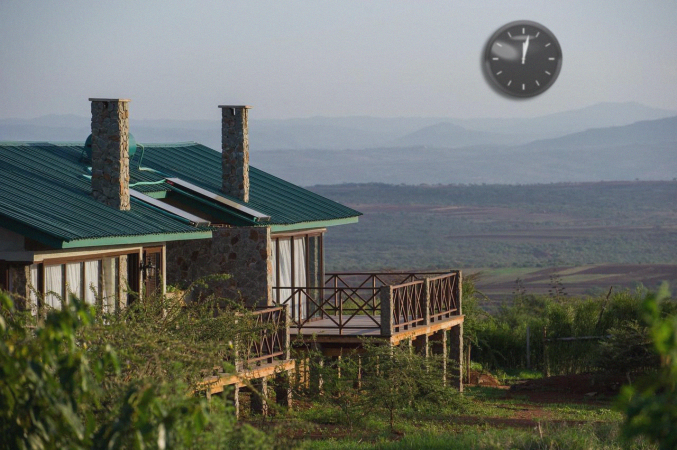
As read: 12h02
